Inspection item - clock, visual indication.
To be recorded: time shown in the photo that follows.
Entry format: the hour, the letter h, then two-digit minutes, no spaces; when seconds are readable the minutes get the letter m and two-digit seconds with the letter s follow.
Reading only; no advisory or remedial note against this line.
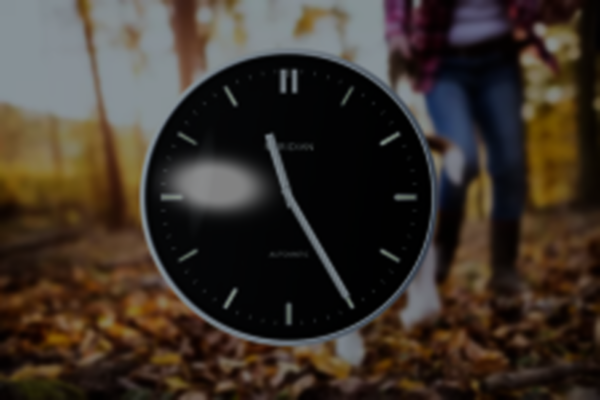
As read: 11h25
